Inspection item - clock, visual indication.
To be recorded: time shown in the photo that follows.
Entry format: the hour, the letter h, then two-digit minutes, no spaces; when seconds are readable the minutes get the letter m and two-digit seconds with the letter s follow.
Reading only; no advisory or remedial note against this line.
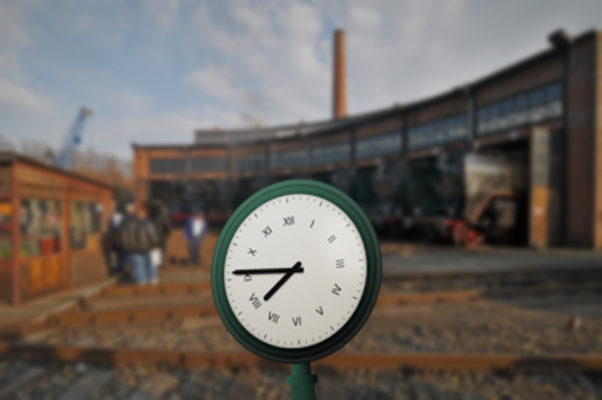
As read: 7h46
